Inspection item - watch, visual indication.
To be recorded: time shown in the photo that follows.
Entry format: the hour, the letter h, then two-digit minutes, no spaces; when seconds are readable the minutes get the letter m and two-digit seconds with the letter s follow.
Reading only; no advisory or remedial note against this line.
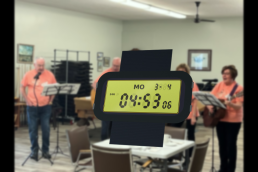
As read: 4h53m06s
